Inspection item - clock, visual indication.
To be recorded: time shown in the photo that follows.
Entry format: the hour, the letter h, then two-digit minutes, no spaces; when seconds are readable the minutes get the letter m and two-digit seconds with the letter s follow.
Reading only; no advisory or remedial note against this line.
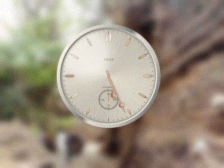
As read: 5h26
